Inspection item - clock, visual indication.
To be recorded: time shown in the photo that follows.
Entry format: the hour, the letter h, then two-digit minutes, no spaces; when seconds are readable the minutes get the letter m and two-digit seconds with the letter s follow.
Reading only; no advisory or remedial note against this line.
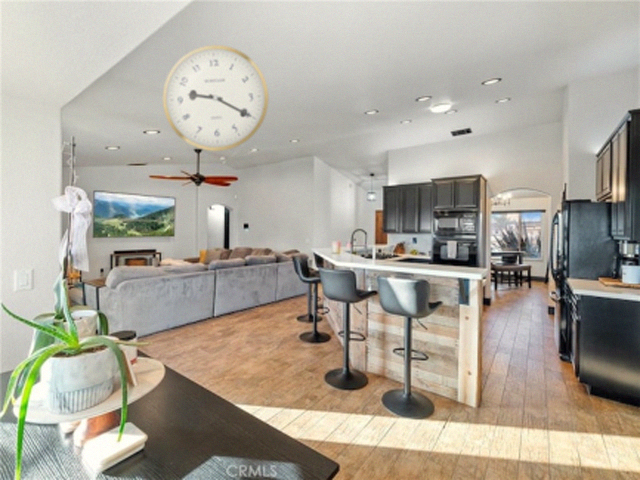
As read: 9h20
